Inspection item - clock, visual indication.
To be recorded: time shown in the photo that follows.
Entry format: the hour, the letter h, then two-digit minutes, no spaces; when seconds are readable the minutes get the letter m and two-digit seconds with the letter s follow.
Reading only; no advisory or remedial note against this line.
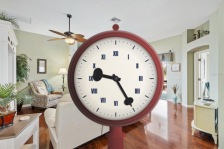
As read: 9h25
